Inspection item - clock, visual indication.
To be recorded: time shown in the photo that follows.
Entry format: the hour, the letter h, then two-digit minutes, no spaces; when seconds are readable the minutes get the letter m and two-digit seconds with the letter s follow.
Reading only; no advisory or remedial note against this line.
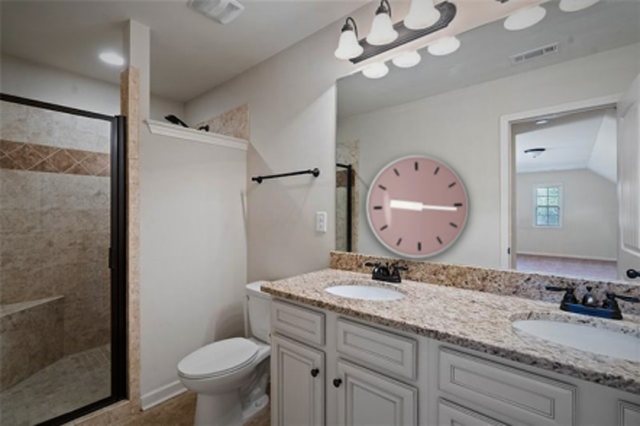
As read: 9h16
